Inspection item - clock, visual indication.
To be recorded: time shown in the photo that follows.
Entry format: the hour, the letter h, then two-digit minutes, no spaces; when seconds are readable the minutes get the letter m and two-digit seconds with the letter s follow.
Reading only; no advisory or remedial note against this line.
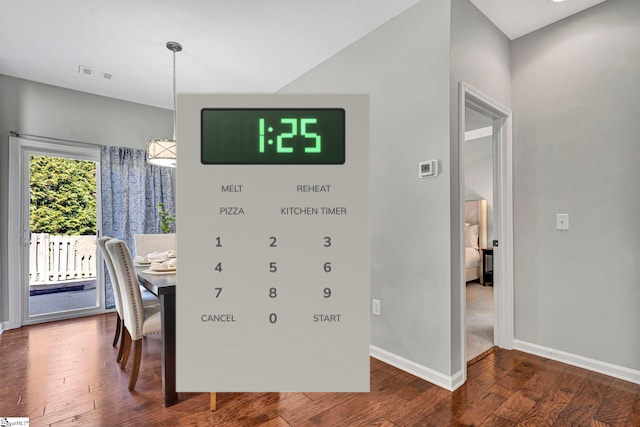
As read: 1h25
